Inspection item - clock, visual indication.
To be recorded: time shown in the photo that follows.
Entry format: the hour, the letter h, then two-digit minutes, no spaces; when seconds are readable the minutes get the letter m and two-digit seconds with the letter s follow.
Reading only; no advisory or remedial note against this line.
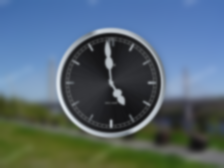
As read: 4h59
